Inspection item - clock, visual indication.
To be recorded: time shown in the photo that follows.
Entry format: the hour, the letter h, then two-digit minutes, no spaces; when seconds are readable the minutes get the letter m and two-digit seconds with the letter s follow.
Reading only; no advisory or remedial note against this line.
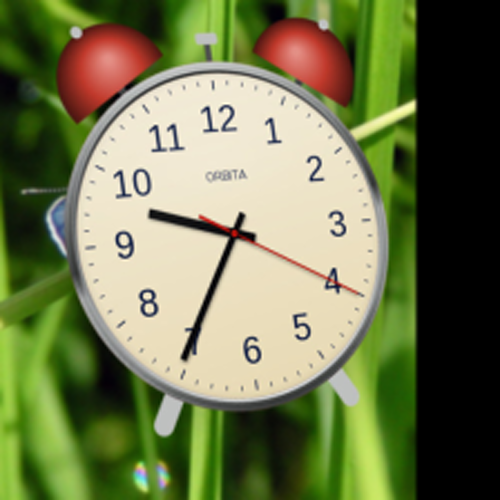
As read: 9h35m20s
